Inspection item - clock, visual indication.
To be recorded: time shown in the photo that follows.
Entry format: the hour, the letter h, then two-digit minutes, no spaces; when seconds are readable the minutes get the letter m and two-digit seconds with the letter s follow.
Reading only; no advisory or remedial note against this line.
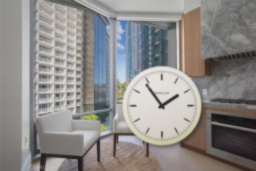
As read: 1h54
